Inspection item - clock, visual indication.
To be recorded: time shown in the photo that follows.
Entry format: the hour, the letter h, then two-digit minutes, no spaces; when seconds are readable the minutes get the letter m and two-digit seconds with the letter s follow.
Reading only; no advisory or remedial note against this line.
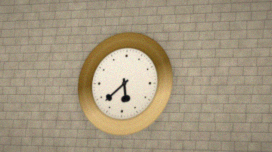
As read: 5h38
